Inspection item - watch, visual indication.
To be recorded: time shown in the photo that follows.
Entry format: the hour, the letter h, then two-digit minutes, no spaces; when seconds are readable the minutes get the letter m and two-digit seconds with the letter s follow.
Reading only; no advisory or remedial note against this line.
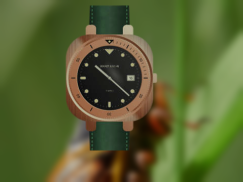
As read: 10h22
